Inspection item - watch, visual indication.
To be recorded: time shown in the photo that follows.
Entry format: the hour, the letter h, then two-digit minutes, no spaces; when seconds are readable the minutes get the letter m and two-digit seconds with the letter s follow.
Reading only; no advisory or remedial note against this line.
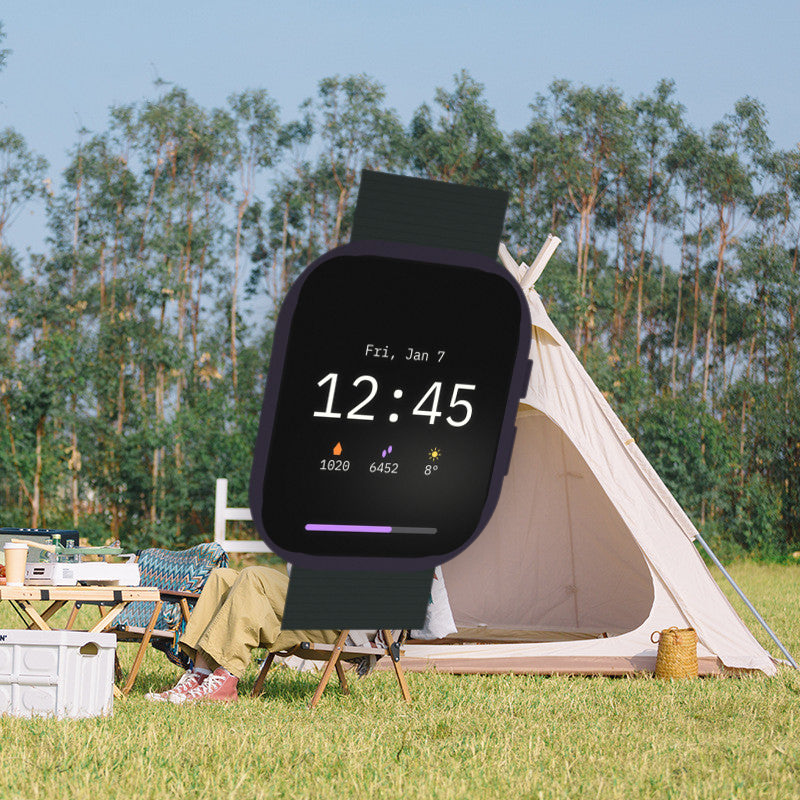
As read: 12h45
